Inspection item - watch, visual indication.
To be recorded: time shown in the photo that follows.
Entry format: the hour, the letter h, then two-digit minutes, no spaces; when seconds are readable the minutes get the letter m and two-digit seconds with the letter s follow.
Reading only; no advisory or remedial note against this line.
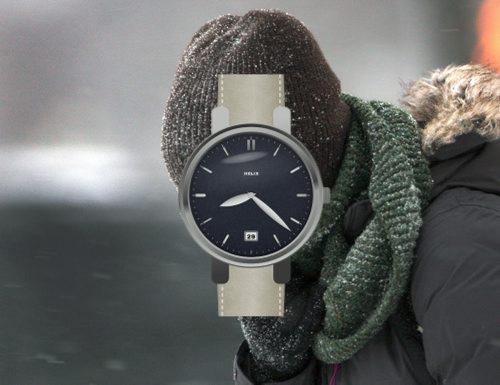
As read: 8h22
